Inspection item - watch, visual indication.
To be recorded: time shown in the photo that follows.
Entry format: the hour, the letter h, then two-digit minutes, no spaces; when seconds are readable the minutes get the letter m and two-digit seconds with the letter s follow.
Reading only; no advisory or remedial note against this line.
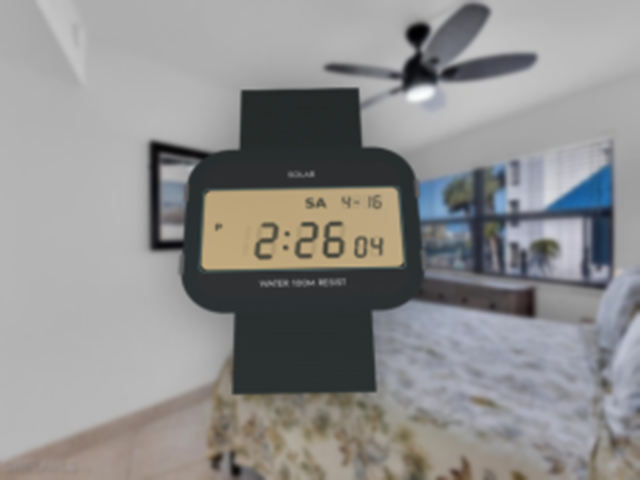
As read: 2h26m04s
